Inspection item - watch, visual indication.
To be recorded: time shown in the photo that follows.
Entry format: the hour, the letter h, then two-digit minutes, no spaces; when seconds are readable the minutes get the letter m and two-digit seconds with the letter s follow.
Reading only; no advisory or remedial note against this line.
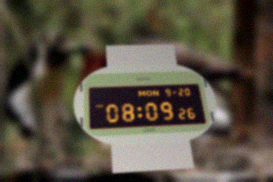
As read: 8h09m26s
